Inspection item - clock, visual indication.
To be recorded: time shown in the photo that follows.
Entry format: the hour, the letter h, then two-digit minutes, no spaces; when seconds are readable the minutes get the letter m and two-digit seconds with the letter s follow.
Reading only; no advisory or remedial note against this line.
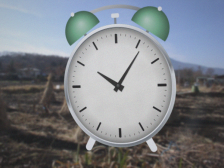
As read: 10h06
